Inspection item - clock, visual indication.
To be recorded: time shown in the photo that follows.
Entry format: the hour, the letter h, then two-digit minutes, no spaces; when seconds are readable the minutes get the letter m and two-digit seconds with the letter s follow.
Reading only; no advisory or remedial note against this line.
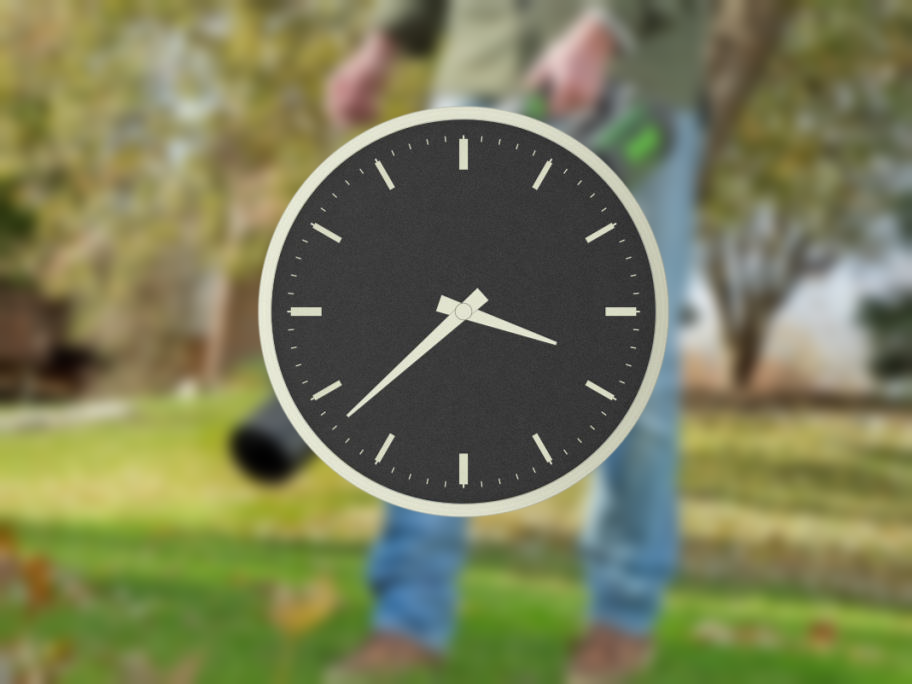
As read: 3h38
